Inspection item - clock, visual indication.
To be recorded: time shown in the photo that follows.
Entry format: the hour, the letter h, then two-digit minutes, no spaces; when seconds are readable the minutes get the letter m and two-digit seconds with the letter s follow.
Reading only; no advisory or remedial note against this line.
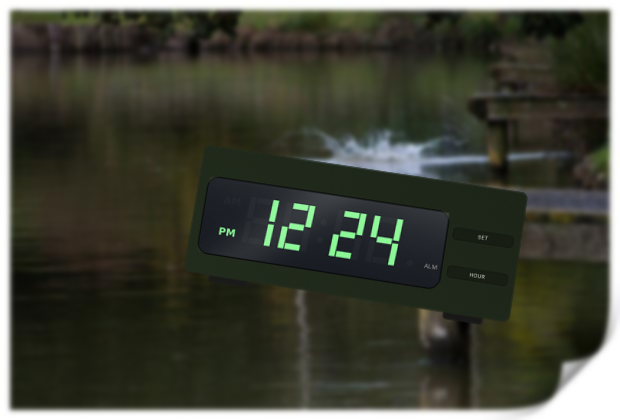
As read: 12h24
